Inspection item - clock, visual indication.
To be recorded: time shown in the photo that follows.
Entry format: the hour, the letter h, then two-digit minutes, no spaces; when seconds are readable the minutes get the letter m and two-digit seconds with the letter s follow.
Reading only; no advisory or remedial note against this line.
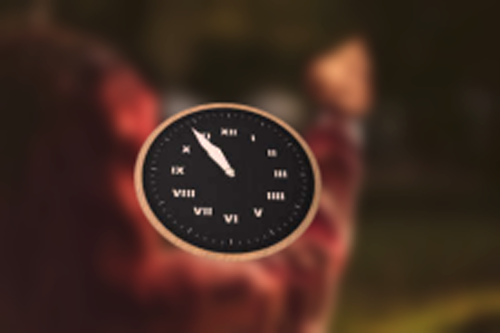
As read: 10h54
